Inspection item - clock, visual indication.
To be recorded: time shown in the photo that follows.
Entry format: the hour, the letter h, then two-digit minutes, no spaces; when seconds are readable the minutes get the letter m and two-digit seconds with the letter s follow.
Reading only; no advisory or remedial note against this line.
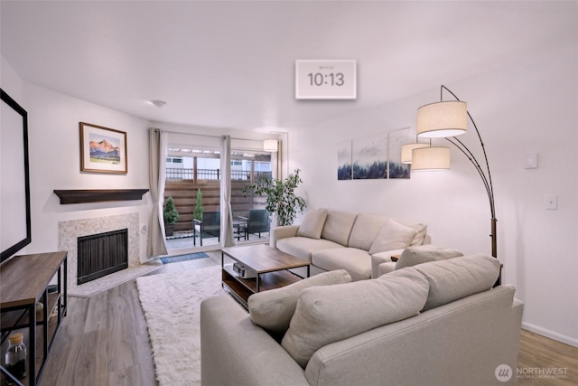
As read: 10h13
